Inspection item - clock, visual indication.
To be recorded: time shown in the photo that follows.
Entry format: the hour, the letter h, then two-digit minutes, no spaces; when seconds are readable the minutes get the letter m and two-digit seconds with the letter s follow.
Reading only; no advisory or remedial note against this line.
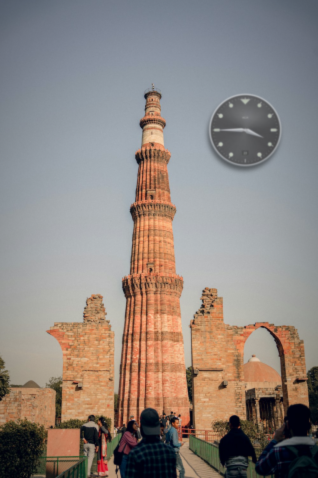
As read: 3h45
